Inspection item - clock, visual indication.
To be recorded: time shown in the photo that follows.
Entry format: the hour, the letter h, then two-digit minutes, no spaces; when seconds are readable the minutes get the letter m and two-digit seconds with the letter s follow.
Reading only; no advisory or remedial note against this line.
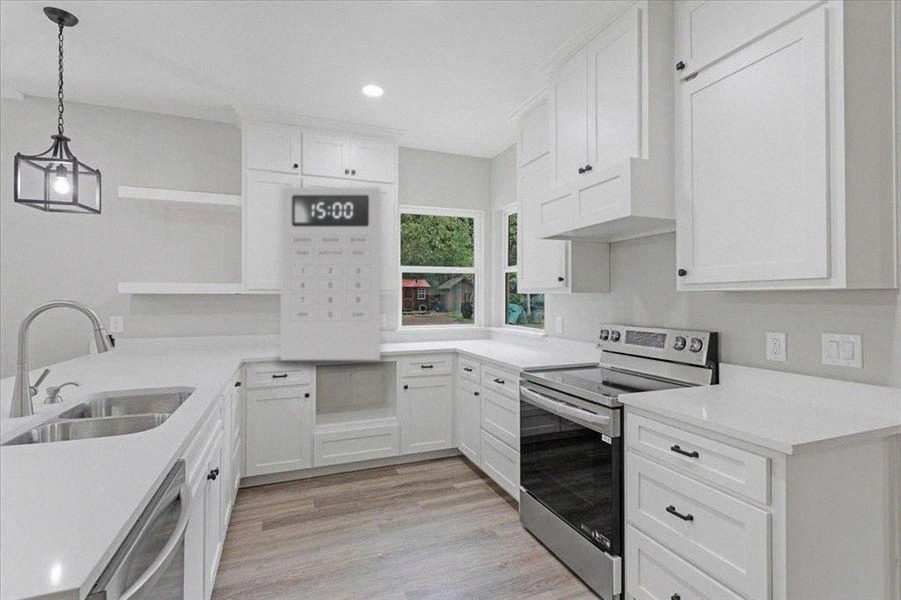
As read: 15h00
